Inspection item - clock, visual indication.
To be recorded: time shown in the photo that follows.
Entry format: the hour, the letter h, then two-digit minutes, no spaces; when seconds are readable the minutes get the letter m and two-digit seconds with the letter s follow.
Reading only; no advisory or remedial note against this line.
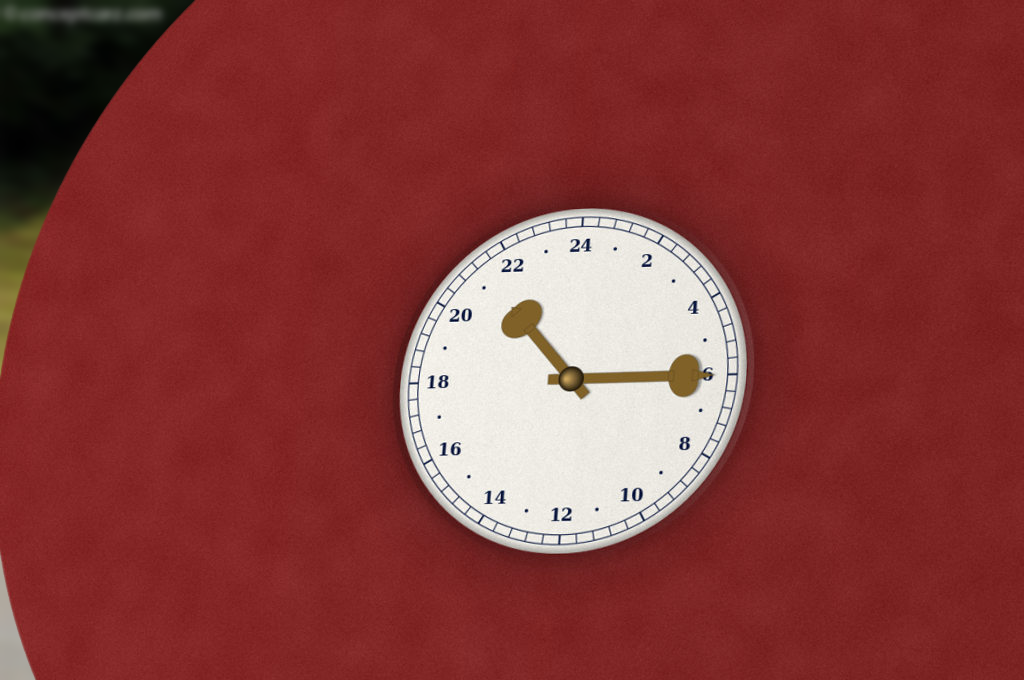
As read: 21h15
